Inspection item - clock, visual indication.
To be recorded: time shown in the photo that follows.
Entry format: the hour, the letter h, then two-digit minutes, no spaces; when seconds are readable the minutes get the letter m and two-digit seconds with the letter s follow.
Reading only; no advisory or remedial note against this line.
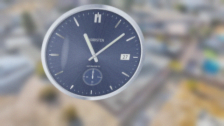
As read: 11h08
